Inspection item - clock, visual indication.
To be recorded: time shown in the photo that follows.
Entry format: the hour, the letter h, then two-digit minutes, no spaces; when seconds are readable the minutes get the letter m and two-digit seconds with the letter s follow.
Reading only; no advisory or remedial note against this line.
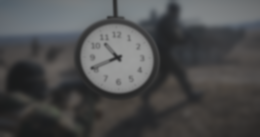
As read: 10h41
